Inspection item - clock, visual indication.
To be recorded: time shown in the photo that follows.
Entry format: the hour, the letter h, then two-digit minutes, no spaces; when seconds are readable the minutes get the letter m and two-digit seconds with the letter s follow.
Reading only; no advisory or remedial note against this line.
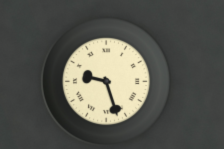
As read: 9h27
